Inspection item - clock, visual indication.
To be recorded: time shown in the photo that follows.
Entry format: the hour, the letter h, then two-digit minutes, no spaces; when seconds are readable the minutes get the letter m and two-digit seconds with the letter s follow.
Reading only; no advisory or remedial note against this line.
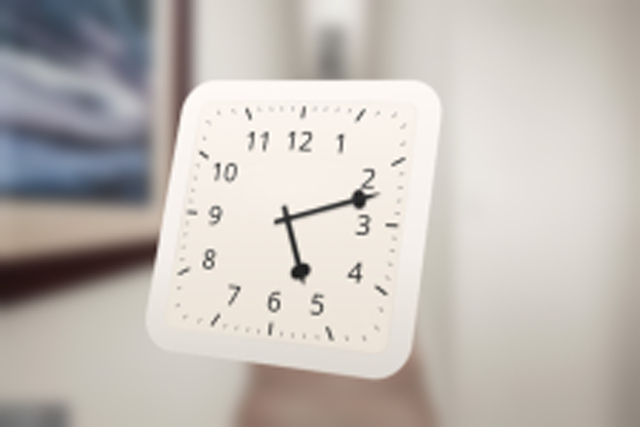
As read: 5h12
